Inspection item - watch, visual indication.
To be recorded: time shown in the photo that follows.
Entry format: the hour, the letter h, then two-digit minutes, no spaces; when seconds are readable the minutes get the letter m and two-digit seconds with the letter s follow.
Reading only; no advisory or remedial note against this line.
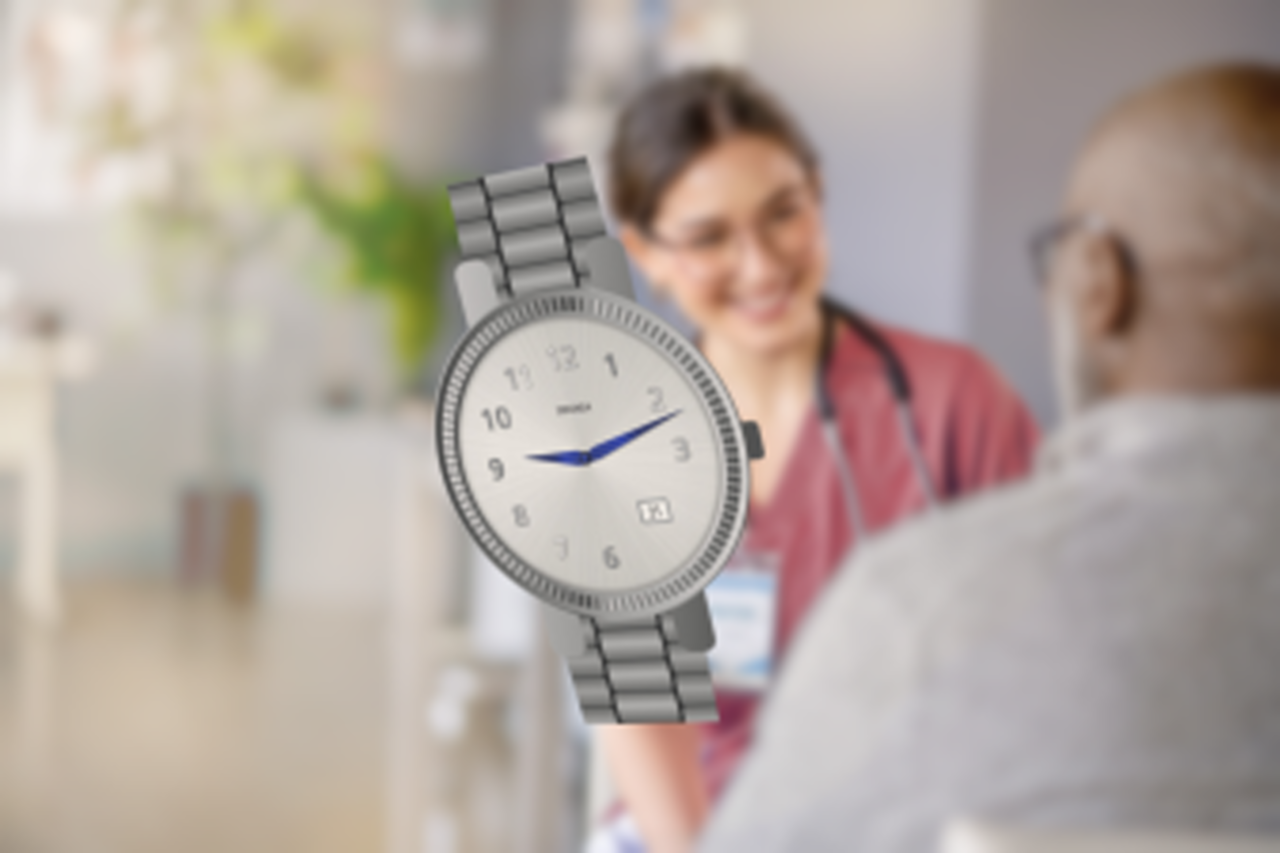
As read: 9h12
